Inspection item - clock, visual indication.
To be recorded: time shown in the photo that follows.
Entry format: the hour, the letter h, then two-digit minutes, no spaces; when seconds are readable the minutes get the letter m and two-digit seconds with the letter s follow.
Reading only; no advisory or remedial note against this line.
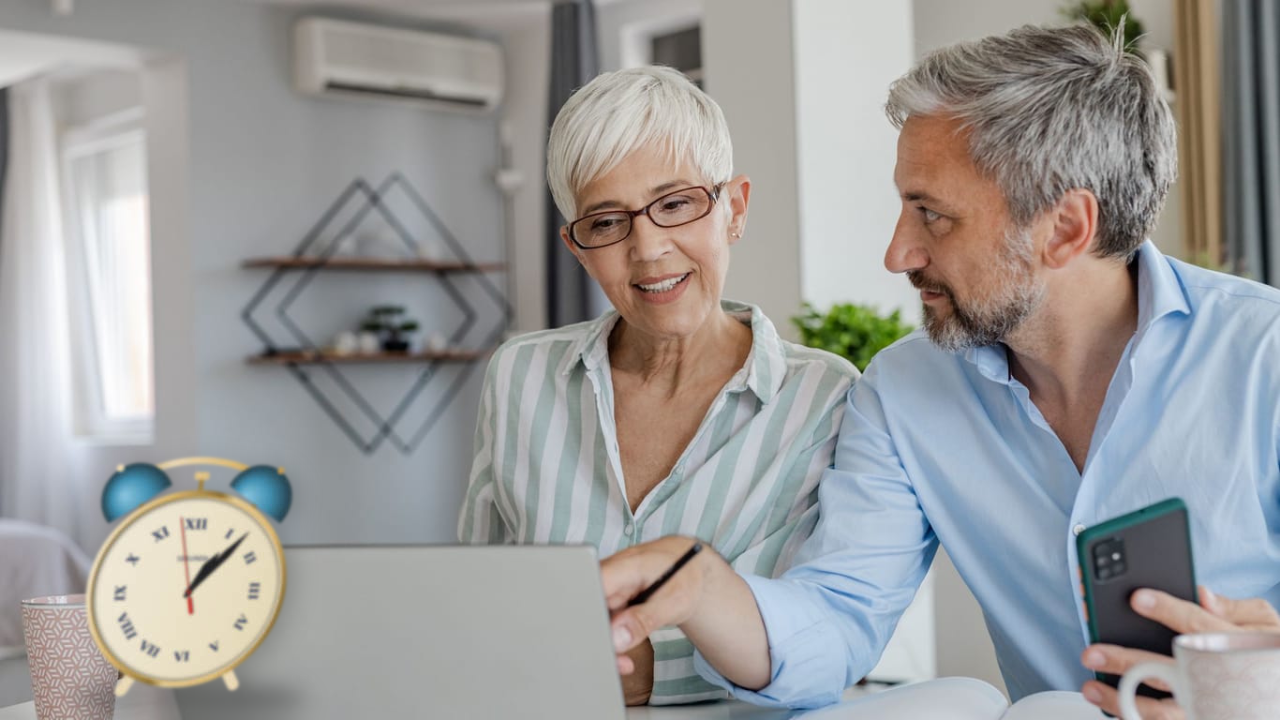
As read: 1h06m58s
